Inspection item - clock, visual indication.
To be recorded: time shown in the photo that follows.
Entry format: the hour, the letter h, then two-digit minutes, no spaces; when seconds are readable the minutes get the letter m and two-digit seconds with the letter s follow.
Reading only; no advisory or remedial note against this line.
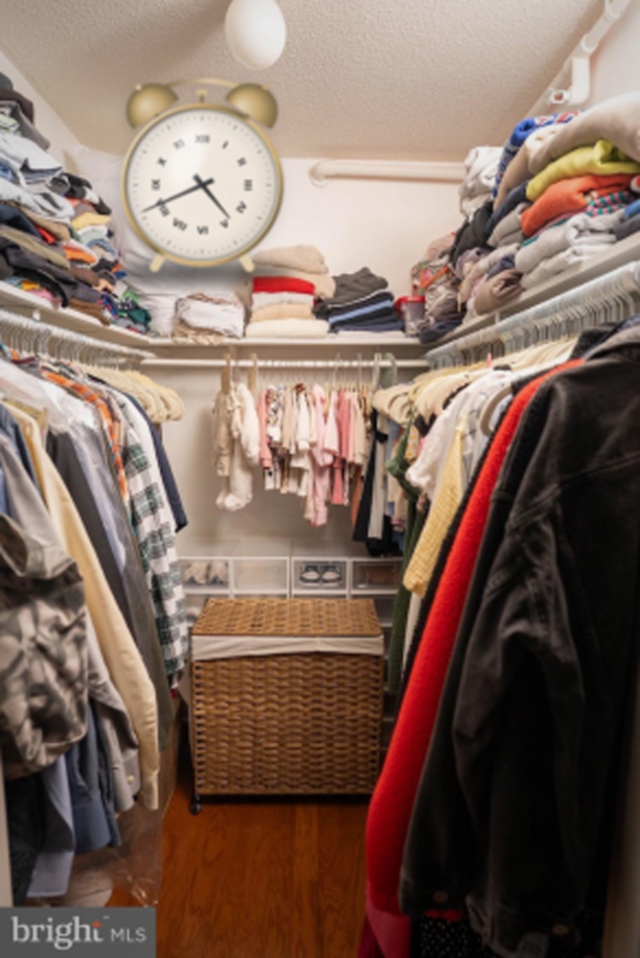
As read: 4h41
